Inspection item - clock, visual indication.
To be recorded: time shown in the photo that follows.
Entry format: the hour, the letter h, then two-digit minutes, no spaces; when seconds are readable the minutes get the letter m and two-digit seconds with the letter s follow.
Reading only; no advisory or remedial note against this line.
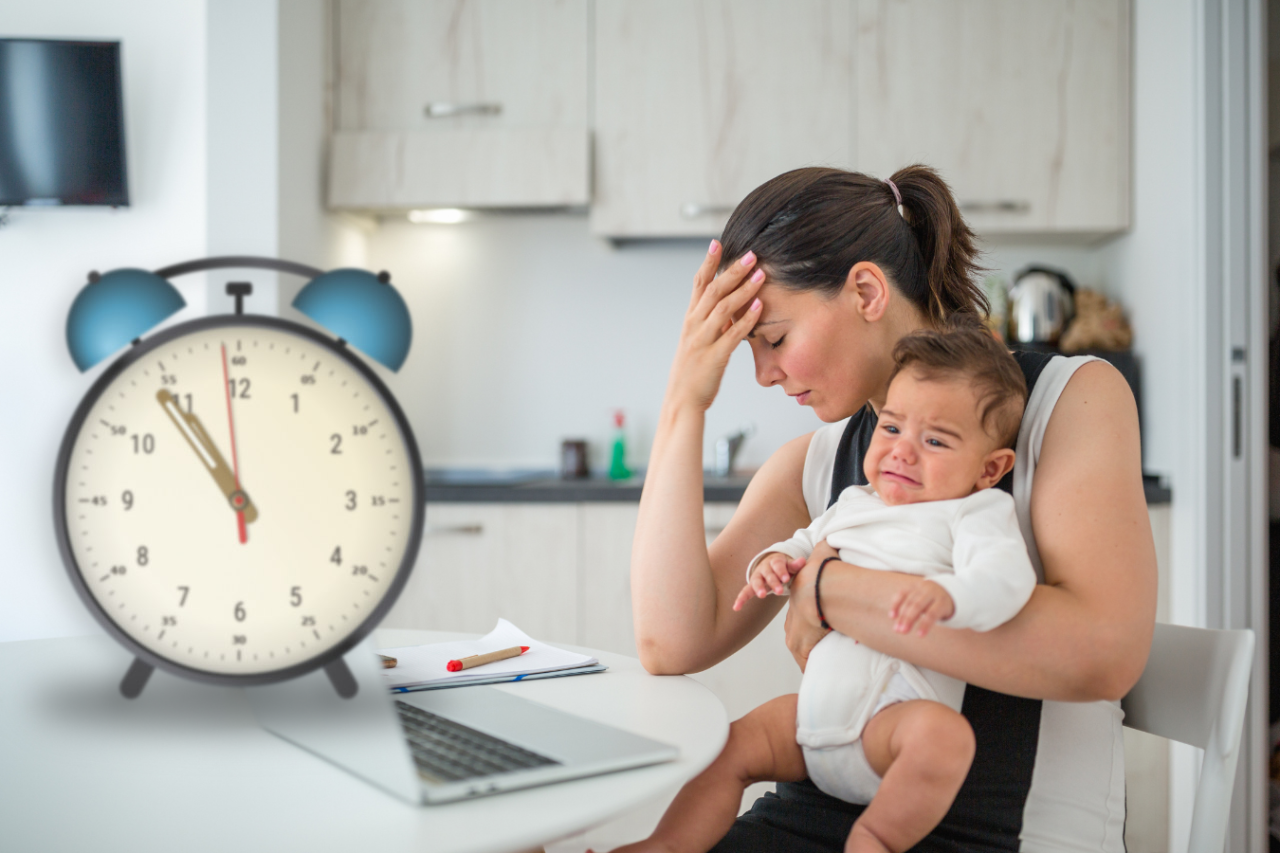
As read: 10h53m59s
